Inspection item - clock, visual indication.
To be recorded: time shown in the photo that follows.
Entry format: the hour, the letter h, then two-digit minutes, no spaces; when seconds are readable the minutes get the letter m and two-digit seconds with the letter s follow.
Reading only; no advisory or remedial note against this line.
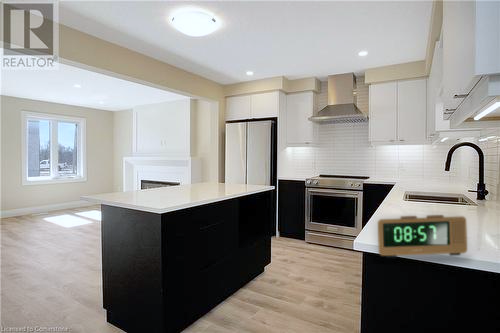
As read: 8h57
